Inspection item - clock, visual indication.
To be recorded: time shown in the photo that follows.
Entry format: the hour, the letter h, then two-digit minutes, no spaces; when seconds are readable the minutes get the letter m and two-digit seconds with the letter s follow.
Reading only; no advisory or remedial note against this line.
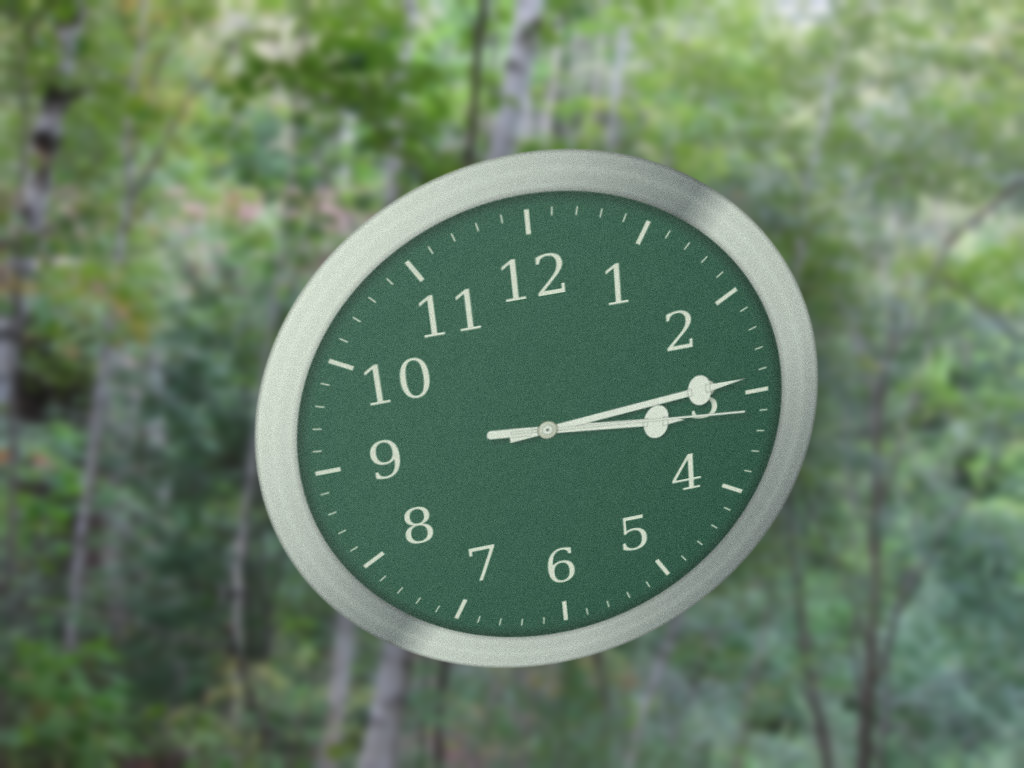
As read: 3h14m16s
